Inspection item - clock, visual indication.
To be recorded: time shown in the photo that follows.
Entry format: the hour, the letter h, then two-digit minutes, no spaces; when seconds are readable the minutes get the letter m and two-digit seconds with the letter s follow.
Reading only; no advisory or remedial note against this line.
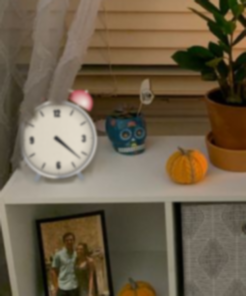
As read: 4h22
